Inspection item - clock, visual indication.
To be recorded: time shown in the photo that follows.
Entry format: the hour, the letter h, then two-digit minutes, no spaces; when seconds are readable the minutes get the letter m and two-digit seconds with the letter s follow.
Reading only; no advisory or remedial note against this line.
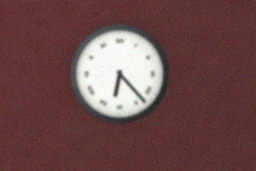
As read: 6h23
